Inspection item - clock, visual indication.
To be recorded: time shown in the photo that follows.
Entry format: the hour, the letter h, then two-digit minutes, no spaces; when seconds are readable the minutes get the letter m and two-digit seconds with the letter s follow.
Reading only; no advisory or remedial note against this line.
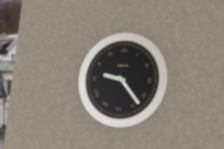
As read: 9h23
